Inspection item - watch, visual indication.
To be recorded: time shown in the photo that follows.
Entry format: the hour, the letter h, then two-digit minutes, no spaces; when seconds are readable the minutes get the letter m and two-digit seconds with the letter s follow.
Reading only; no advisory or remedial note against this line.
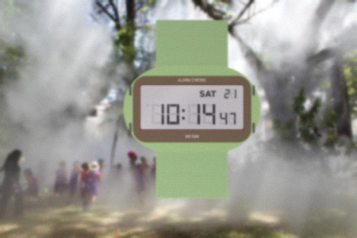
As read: 10h14m47s
